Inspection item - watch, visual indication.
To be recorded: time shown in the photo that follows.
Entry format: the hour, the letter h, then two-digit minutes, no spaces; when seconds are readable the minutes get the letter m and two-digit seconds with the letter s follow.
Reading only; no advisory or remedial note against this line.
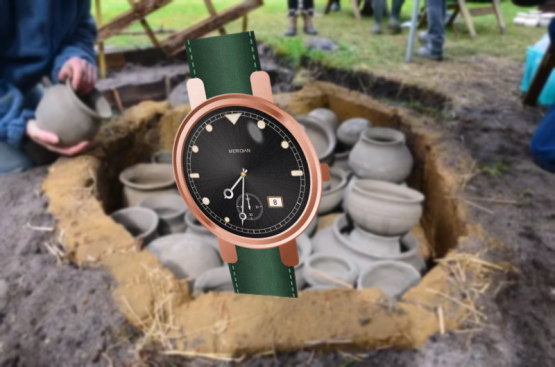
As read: 7h32
